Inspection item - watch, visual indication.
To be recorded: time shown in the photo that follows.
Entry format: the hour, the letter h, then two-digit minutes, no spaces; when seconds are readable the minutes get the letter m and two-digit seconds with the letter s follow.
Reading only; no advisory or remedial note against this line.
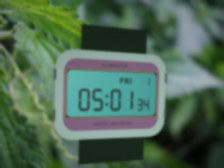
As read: 5h01m34s
